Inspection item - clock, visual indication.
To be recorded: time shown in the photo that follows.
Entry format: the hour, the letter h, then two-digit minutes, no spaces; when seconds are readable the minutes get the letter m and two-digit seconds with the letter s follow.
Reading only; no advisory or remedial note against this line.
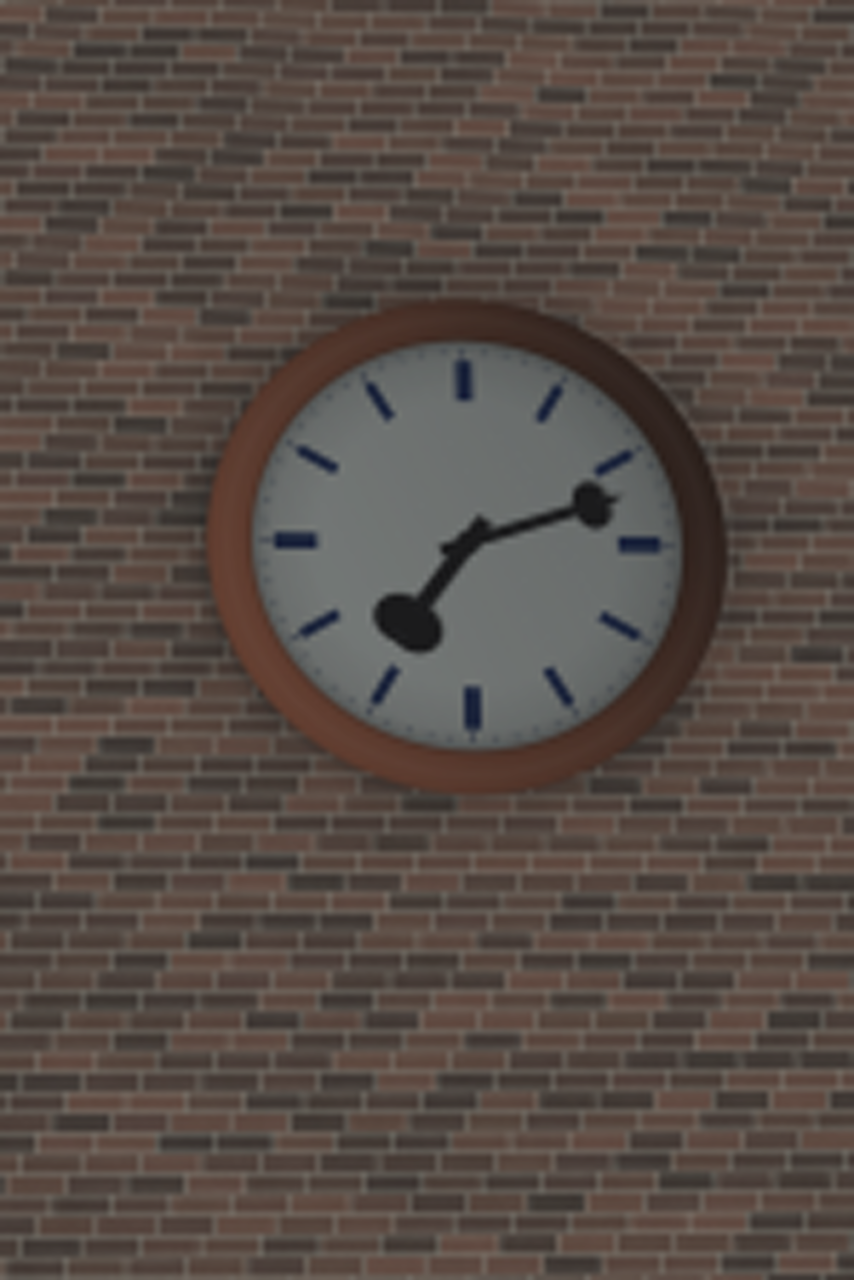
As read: 7h12
